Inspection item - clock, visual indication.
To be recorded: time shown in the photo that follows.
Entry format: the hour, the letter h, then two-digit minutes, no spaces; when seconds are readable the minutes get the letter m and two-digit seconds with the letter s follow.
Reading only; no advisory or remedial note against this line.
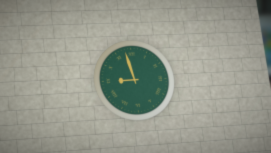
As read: 8h58
